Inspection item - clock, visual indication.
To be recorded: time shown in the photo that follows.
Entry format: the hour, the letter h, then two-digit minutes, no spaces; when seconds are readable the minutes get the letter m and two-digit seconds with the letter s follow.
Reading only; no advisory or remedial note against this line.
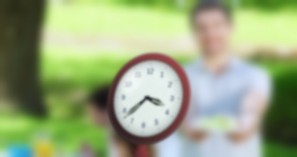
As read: 3h38
